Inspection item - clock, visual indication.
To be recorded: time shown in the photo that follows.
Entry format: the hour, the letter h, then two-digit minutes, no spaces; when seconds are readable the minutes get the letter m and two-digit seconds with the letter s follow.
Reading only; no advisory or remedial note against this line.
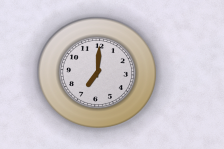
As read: 7h00
